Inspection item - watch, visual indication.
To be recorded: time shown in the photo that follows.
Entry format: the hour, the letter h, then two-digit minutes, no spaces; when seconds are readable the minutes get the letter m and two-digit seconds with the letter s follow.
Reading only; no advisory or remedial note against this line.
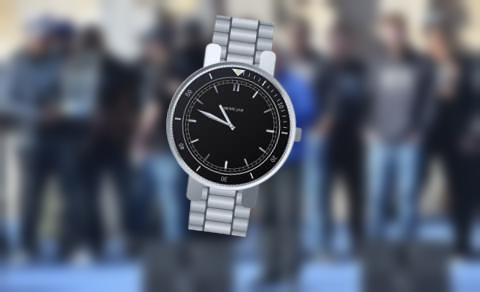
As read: 10h48
